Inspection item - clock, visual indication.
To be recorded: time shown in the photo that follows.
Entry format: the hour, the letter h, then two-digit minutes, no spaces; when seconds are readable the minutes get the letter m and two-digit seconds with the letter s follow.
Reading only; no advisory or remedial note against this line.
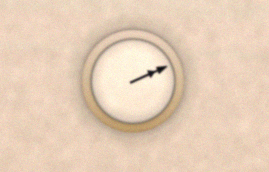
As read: 2h11
